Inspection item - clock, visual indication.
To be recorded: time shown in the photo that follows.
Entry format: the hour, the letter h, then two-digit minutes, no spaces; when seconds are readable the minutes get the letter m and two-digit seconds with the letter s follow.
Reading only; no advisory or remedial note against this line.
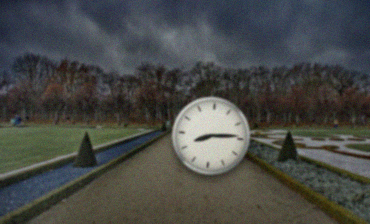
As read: 8h14
